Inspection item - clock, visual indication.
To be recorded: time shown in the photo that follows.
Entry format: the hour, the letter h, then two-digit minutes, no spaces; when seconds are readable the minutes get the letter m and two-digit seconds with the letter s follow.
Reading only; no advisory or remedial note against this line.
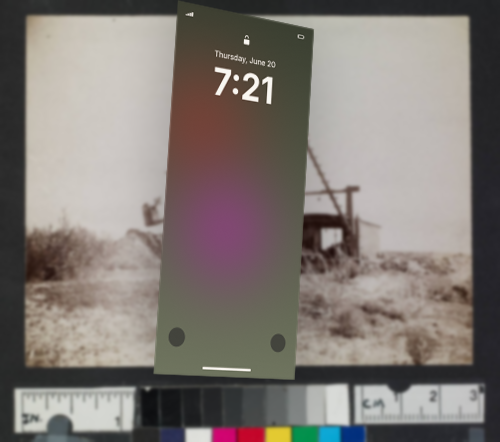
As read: 7h21
